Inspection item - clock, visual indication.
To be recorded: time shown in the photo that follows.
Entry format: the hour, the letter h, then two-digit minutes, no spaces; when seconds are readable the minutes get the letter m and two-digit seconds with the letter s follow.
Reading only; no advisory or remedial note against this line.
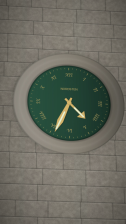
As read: 4h34
